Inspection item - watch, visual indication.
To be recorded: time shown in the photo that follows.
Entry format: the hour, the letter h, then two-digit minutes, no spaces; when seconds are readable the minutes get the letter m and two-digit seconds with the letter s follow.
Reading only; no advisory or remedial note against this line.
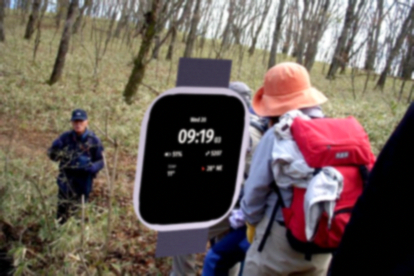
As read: 9h19
